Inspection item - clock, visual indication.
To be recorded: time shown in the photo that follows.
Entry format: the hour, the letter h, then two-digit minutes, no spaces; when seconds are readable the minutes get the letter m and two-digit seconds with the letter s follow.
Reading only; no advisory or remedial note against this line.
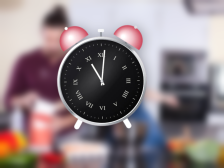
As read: 11h01
